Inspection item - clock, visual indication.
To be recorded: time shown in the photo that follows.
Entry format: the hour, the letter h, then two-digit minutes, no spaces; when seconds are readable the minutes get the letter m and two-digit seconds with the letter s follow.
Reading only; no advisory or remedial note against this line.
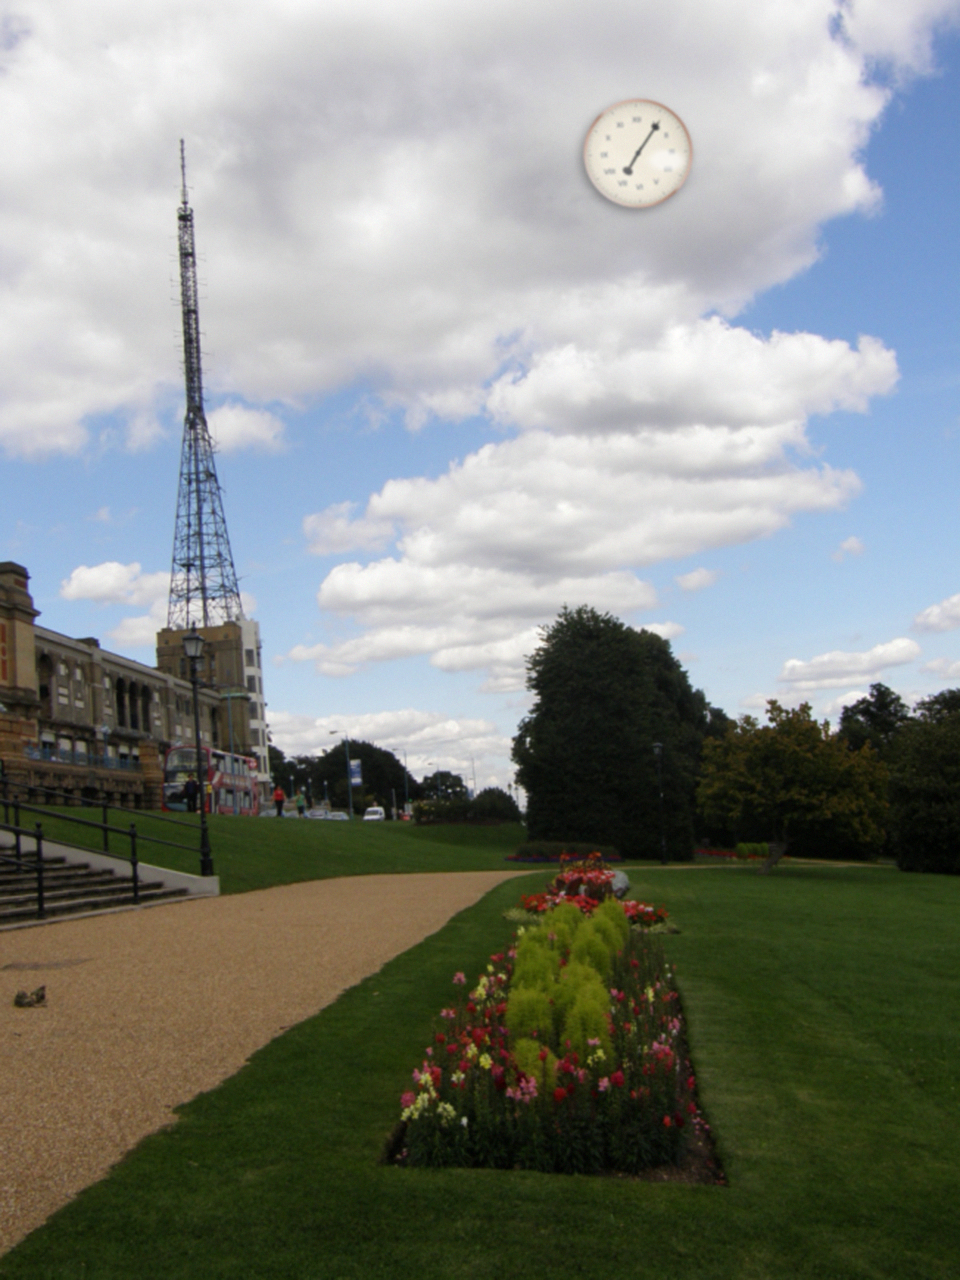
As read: 7h06
